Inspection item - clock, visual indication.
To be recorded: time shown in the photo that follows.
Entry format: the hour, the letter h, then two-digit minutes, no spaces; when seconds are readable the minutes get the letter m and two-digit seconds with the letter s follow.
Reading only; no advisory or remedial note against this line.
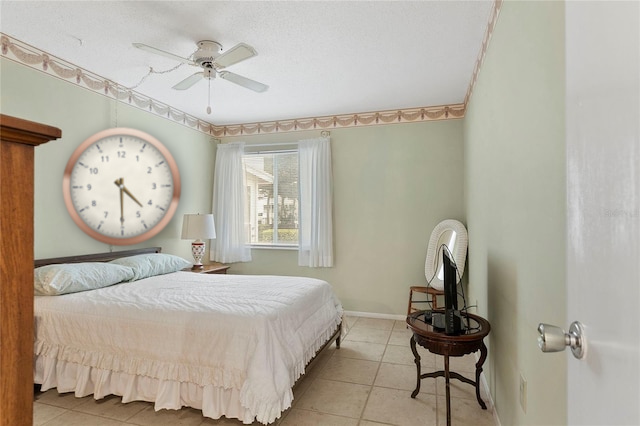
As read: 4h30
